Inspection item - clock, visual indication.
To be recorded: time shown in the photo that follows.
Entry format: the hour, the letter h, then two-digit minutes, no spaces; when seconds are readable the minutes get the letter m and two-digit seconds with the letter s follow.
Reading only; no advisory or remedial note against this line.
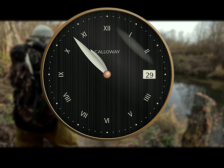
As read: 10h53
